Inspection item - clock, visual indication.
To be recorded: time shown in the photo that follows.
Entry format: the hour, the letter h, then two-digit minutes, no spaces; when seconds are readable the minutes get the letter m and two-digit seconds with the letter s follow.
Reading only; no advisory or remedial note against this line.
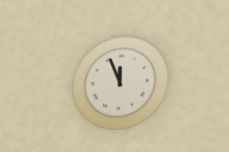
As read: 11h56
